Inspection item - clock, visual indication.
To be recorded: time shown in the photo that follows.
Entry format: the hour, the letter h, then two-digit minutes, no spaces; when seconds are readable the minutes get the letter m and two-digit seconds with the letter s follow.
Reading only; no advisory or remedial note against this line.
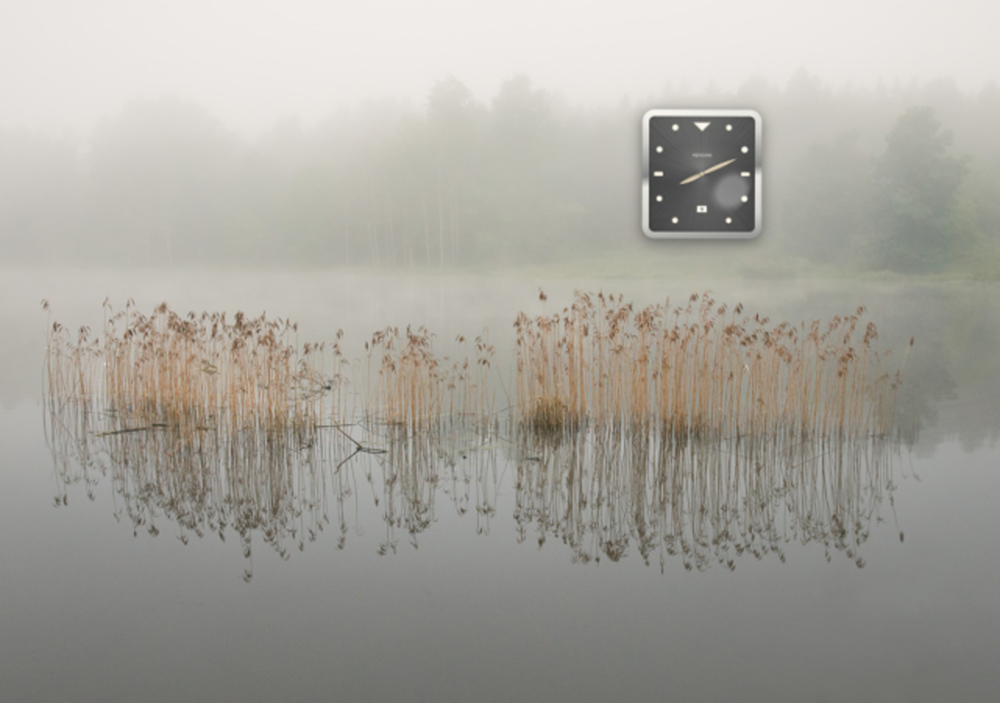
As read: 8h11
